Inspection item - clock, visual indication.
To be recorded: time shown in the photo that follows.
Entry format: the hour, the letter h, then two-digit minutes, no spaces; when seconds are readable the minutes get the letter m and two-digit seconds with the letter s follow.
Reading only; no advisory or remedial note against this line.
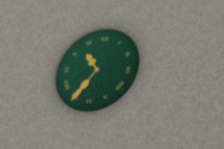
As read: 10h35
